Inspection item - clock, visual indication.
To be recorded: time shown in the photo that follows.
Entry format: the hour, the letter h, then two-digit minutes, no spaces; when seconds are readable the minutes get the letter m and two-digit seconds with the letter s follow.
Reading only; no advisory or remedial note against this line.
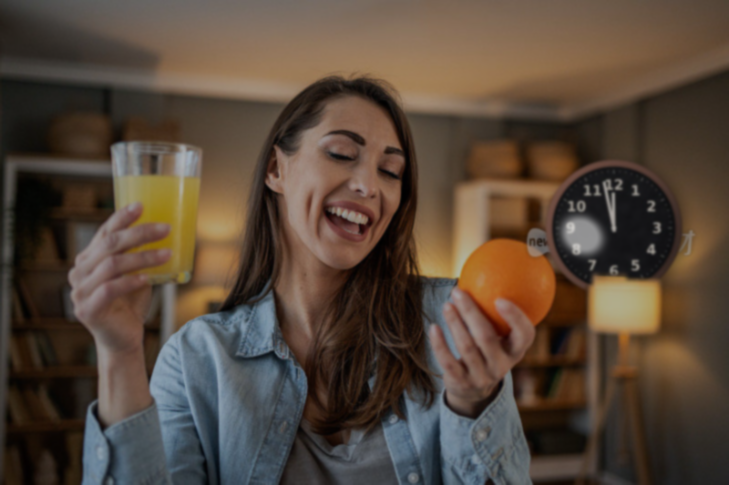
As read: 11h58
